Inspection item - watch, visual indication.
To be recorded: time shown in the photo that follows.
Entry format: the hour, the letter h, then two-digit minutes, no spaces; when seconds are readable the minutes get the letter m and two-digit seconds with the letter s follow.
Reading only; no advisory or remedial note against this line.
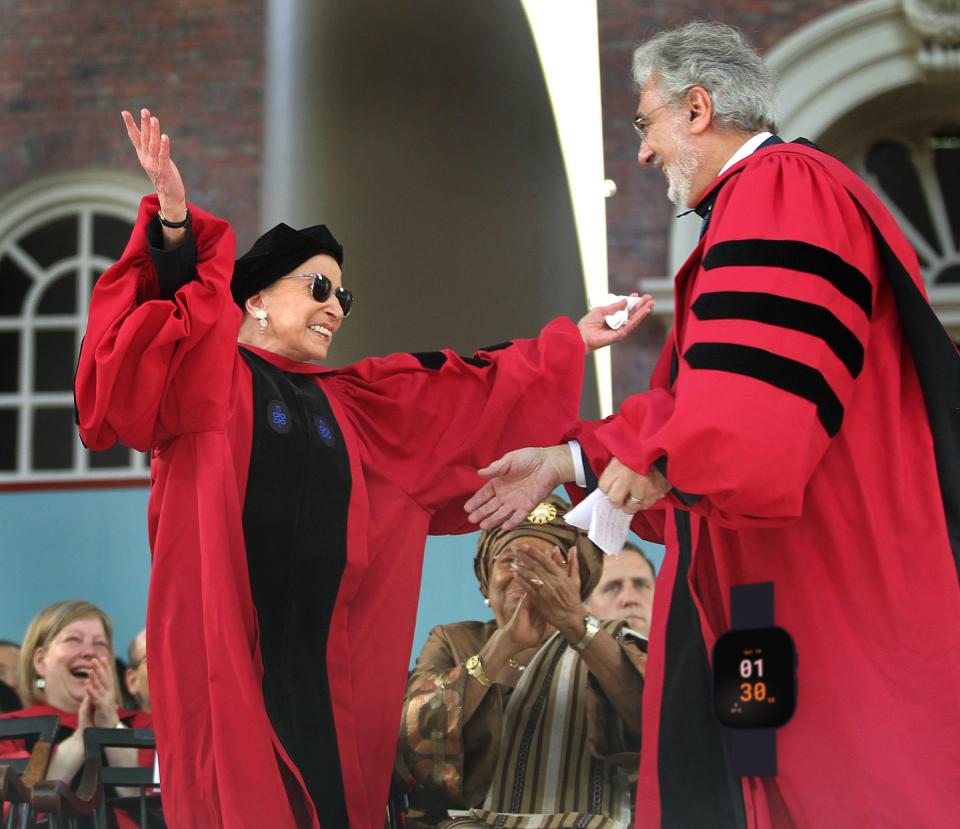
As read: 1h30
